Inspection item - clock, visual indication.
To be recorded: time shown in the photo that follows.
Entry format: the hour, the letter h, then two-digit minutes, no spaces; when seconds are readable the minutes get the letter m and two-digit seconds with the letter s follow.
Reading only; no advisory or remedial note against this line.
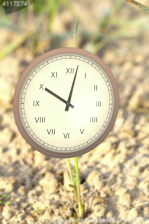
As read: 10h02
